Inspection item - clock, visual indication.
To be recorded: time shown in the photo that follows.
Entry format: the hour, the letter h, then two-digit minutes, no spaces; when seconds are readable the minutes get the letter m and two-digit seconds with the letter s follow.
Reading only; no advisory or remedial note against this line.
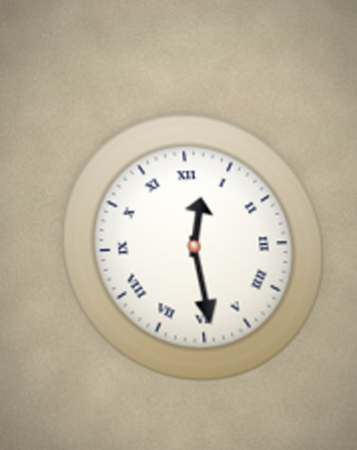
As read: 12h29
